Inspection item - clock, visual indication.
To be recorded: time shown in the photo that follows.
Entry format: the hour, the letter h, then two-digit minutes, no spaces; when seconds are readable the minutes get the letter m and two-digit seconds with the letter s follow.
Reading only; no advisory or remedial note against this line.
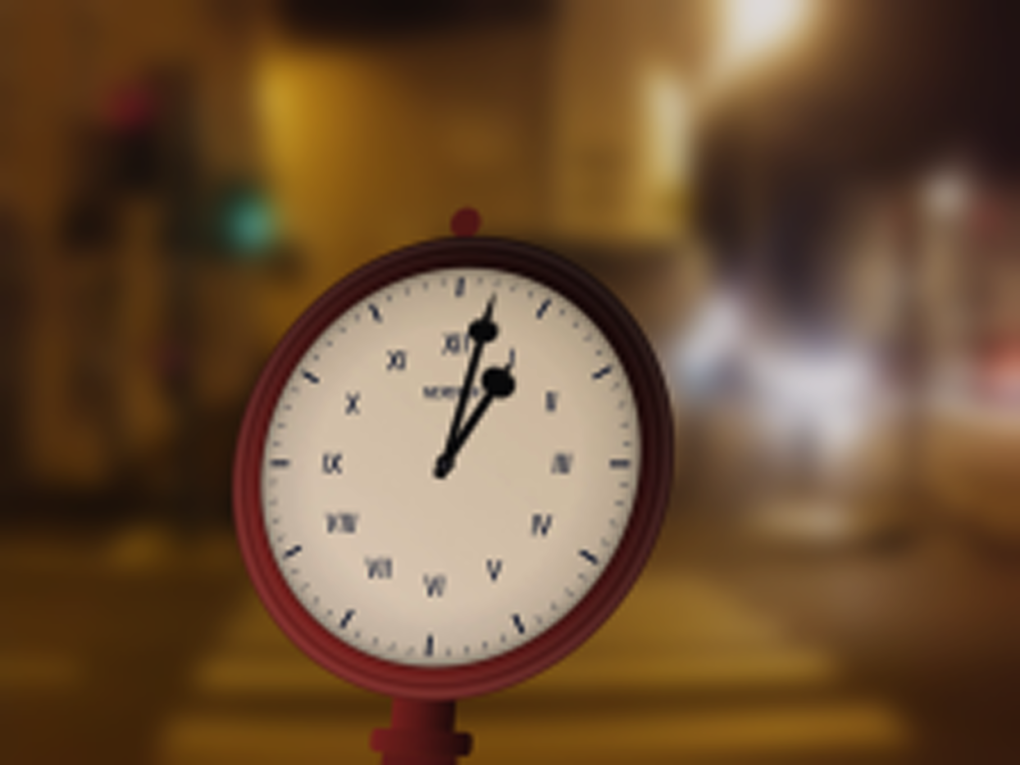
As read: 1h02
